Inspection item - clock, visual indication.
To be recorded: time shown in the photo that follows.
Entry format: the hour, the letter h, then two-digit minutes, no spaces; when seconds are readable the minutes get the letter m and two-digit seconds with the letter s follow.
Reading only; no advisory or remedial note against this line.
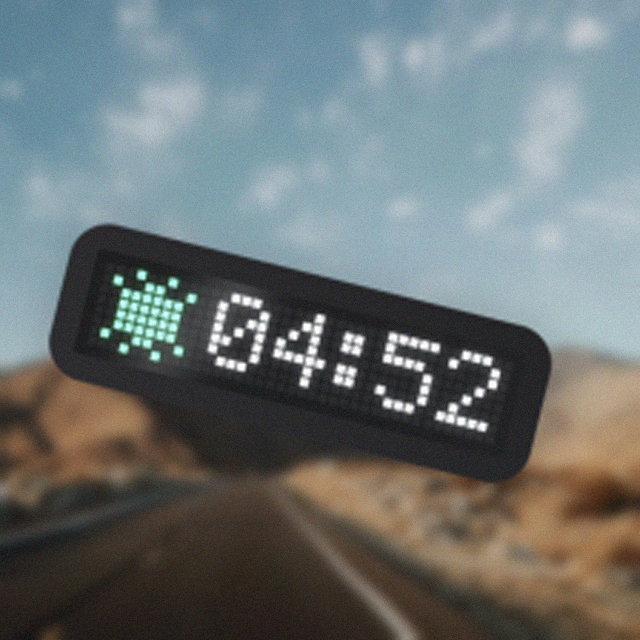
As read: 4h52
